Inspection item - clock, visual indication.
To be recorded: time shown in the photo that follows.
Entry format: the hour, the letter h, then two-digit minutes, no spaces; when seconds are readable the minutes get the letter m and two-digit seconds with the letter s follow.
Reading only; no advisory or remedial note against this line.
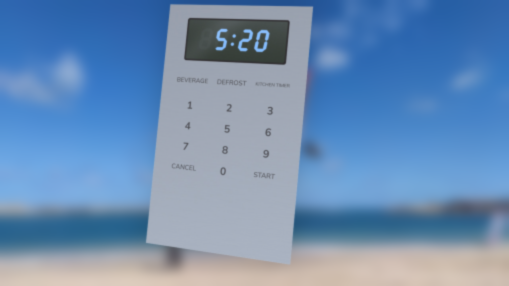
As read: 5h20
